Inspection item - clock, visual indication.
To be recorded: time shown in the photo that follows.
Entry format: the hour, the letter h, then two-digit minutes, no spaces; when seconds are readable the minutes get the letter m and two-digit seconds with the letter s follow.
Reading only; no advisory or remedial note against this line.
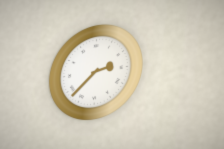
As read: 2h38
